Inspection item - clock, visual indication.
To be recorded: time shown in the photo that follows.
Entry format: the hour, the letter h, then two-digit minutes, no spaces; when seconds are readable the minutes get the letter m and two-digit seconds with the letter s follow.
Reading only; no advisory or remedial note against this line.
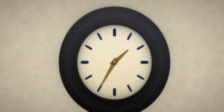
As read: 1h35
